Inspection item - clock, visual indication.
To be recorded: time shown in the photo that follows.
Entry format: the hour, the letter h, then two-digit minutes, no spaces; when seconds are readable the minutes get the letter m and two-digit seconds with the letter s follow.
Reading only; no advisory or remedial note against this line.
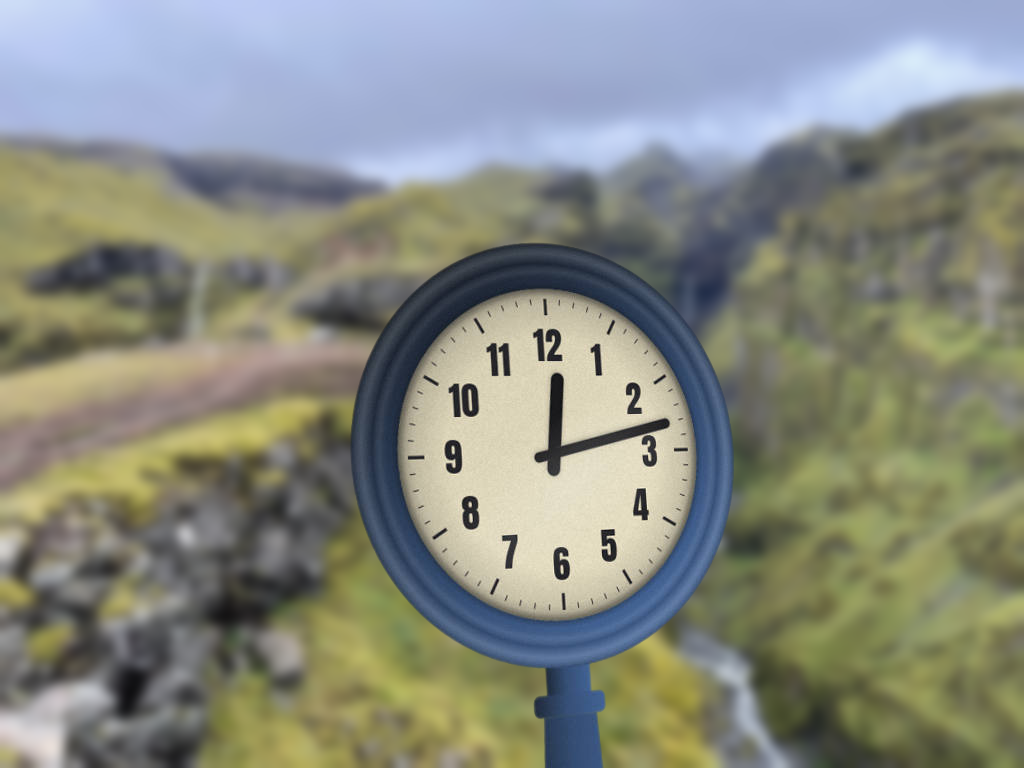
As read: 12h13
